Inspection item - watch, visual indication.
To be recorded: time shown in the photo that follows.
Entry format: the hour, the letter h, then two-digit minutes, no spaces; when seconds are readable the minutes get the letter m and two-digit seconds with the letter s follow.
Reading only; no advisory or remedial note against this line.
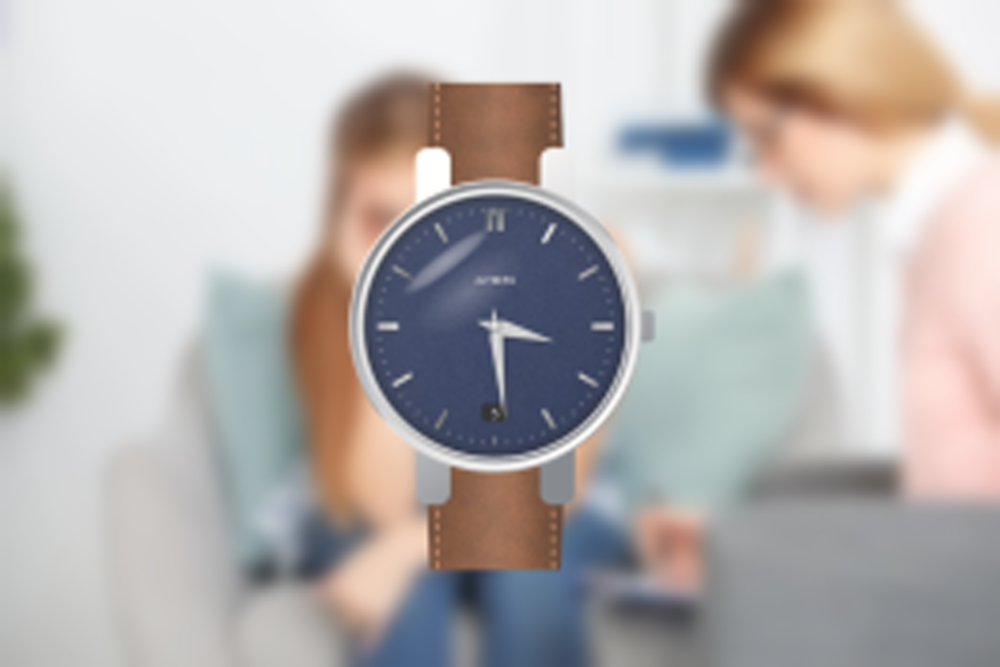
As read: 3h29
